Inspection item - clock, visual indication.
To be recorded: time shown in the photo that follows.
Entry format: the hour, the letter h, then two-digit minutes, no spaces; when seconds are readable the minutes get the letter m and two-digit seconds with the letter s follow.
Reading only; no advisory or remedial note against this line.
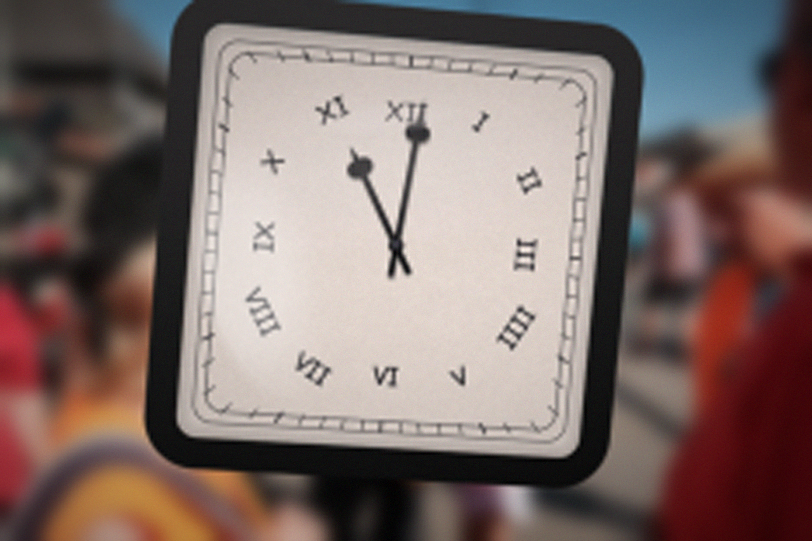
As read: 11h01
